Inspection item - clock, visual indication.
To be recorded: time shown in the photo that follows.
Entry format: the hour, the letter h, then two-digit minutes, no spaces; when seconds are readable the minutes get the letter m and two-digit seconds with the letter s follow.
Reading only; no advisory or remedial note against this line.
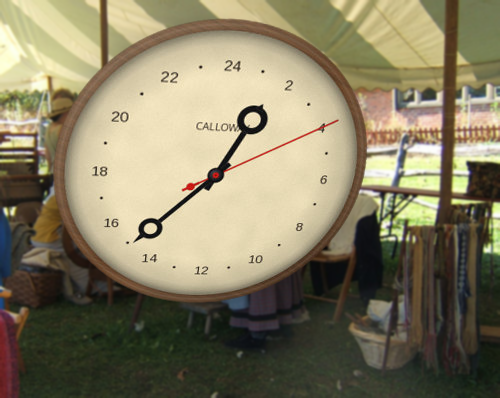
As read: 1h37m10s
